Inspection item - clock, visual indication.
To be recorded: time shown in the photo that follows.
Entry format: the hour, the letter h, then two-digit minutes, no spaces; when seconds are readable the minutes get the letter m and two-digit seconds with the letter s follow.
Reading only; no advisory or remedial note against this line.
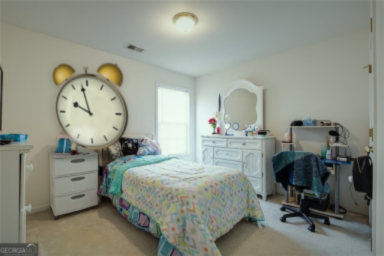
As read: 9h58
